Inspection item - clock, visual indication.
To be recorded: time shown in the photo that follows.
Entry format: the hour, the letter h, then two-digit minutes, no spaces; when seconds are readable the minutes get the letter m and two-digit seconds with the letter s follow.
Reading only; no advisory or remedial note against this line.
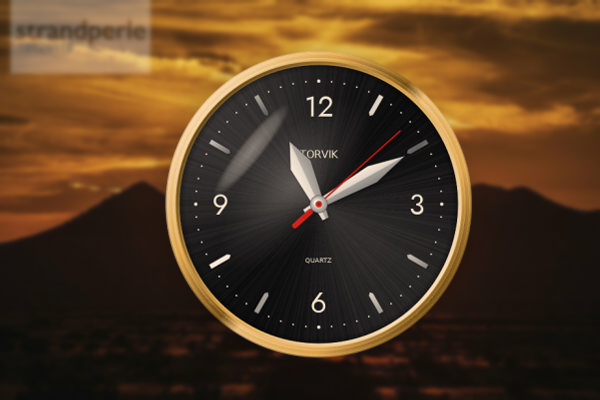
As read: 11h10m08s
